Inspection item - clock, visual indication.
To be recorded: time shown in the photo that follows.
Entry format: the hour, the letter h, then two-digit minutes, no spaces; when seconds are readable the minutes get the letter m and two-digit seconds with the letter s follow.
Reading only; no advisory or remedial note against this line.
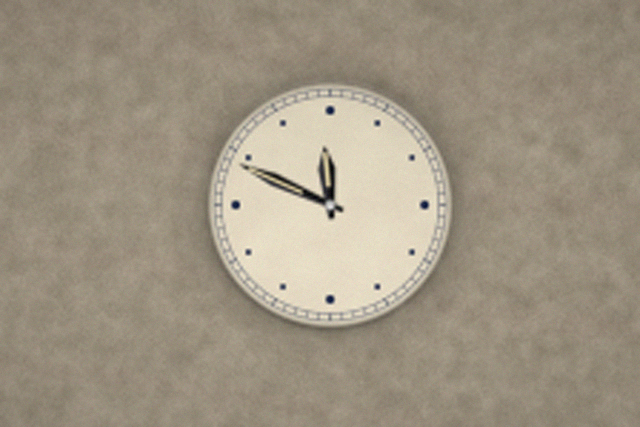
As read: 11h49
